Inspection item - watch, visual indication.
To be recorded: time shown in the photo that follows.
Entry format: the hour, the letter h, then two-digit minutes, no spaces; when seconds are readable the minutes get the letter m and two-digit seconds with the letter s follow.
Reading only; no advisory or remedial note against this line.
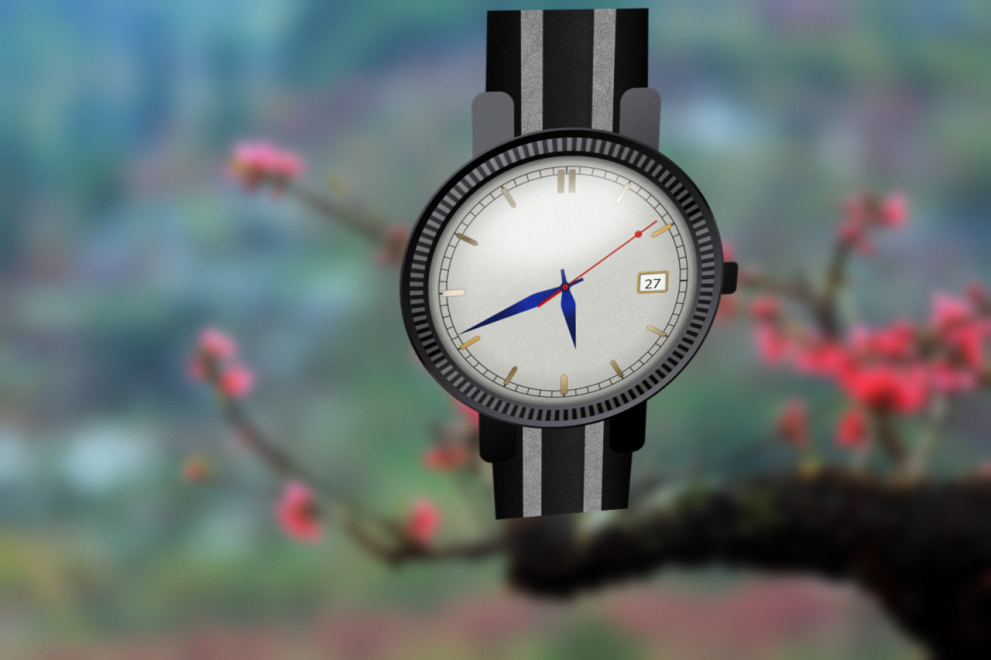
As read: 5h41m09s
